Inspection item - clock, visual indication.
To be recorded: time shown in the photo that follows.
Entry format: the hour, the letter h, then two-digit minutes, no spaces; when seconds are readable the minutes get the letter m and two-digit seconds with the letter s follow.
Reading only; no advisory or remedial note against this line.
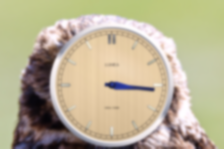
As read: 3h16
